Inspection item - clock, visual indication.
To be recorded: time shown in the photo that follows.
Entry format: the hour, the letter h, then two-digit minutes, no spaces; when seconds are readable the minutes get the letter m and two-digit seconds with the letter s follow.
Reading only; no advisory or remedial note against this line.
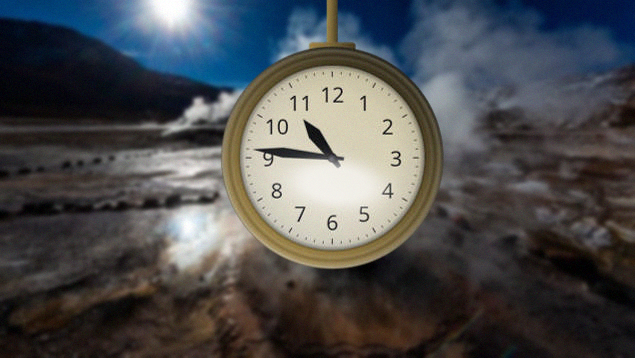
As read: 10h46
